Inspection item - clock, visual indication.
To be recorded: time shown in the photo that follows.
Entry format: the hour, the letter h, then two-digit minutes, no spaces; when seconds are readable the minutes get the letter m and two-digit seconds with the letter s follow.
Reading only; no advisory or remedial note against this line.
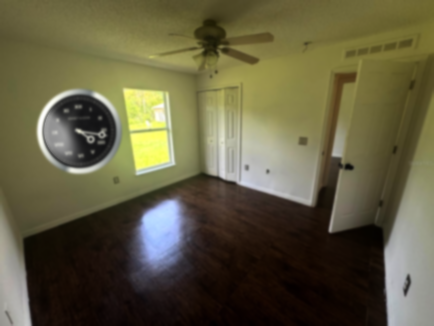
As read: 4h17
